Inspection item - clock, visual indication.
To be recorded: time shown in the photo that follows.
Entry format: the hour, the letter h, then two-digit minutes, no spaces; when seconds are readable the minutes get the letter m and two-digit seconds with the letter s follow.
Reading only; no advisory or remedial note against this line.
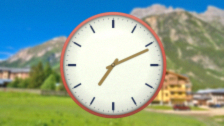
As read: 7h11
